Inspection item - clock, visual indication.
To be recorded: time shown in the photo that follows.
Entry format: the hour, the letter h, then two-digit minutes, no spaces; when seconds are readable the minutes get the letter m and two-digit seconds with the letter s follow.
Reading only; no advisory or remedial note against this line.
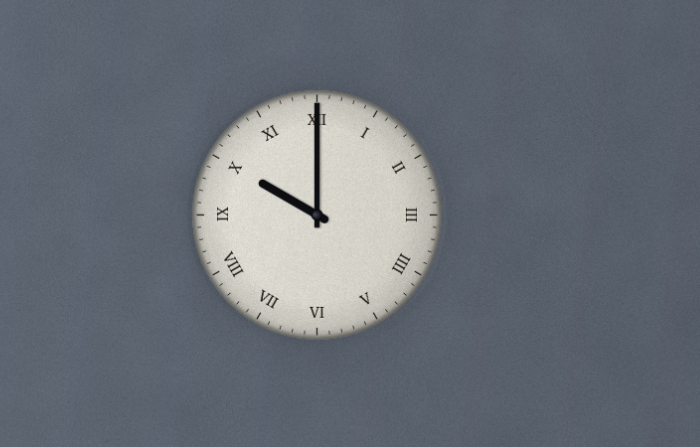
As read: 10h00
